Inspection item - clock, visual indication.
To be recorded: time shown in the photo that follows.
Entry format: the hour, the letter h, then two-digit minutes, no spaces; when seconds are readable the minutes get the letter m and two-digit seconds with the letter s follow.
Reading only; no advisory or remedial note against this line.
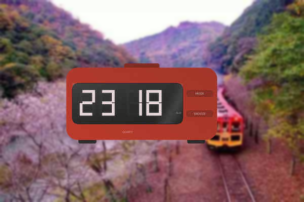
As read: 23h18
